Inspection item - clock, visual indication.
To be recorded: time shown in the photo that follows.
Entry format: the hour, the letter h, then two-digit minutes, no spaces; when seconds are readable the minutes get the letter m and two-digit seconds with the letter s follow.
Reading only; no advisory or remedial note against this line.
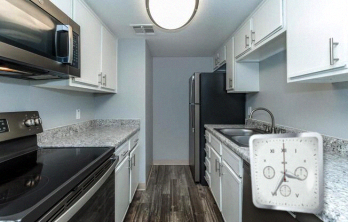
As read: 3h35
